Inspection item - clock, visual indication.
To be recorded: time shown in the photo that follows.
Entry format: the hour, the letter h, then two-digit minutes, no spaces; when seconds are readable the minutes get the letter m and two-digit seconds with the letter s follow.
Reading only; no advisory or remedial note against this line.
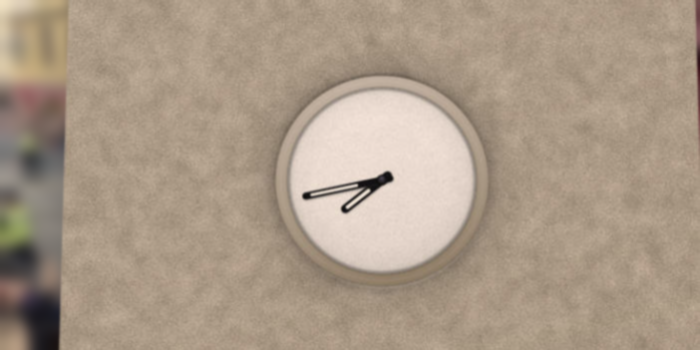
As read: 7h43
